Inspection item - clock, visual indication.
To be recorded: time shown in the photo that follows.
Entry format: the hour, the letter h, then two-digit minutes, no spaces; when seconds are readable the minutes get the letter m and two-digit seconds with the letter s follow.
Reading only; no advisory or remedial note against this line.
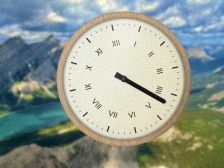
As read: 4h22
